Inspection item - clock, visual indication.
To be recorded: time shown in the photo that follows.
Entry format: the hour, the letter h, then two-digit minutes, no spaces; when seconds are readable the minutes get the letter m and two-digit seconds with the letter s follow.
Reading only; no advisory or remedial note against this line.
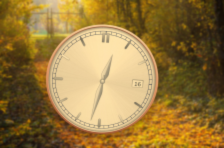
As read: 12h32
